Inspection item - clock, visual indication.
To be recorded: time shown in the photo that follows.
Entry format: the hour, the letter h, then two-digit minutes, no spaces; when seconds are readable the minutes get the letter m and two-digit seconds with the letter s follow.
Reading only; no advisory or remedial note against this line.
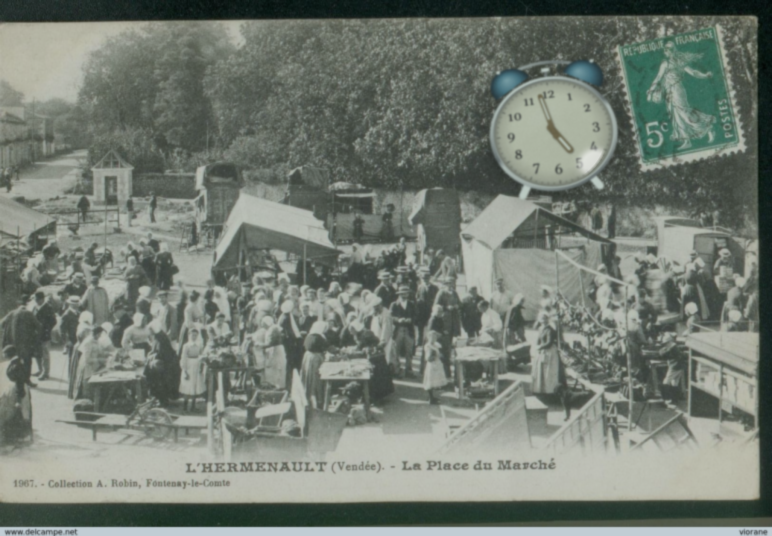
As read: 4h58
